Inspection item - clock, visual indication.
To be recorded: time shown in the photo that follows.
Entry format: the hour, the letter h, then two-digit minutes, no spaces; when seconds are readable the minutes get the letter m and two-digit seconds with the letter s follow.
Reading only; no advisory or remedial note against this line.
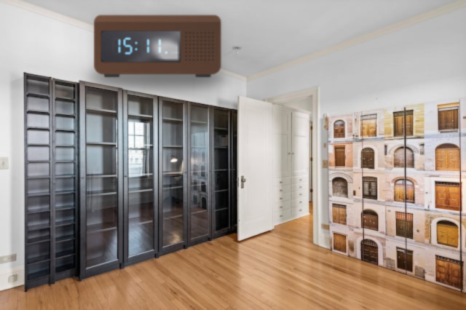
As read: 15h11
